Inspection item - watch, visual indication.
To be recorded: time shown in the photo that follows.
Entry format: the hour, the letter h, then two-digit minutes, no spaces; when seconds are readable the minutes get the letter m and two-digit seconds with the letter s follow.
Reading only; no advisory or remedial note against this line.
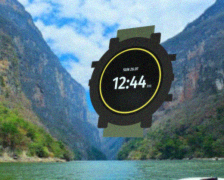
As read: 12h44
